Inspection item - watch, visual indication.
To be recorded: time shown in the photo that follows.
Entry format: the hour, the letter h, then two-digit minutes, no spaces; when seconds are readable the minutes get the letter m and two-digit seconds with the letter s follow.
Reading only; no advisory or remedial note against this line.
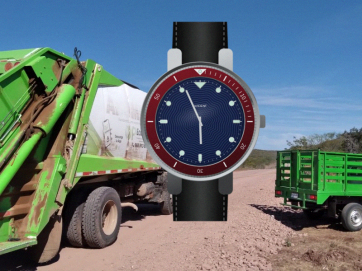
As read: 5h56
